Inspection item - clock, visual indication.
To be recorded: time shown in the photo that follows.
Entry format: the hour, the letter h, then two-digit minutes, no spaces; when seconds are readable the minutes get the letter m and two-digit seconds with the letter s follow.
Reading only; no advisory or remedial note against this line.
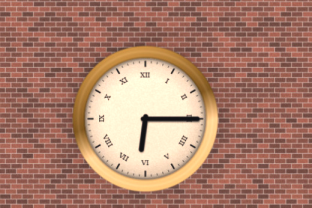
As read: 6h15
